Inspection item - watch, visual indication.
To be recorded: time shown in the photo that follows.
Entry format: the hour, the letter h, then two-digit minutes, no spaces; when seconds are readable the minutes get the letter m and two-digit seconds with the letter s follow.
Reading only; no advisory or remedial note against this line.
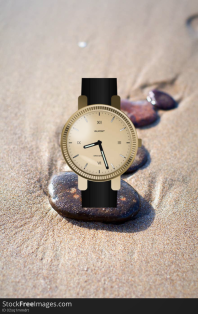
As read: 8h27
